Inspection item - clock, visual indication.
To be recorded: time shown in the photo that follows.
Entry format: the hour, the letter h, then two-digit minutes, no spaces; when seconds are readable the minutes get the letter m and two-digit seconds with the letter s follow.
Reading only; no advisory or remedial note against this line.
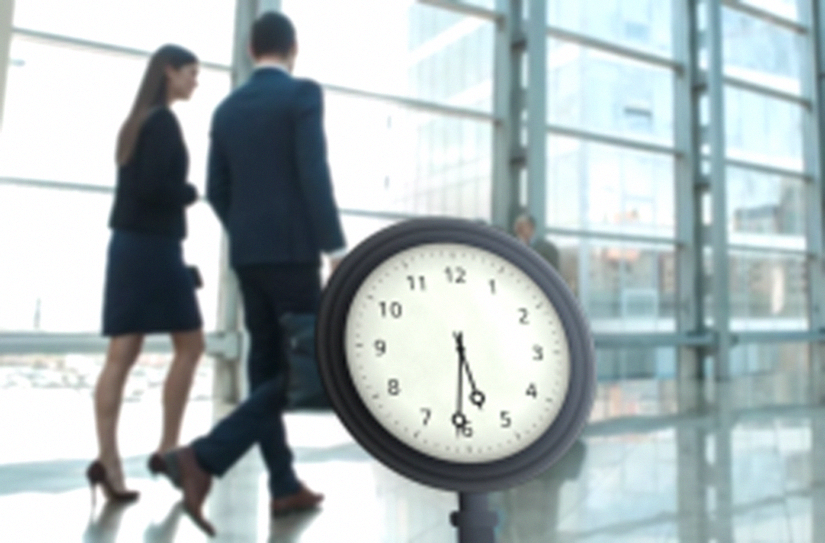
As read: 5h31
